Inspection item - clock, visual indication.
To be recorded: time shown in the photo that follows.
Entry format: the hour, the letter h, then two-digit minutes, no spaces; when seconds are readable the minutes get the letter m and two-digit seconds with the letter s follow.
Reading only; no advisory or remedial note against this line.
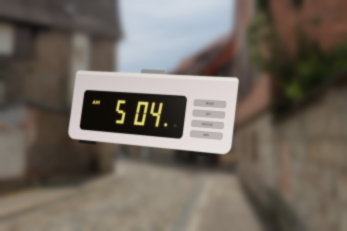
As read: 5h04
